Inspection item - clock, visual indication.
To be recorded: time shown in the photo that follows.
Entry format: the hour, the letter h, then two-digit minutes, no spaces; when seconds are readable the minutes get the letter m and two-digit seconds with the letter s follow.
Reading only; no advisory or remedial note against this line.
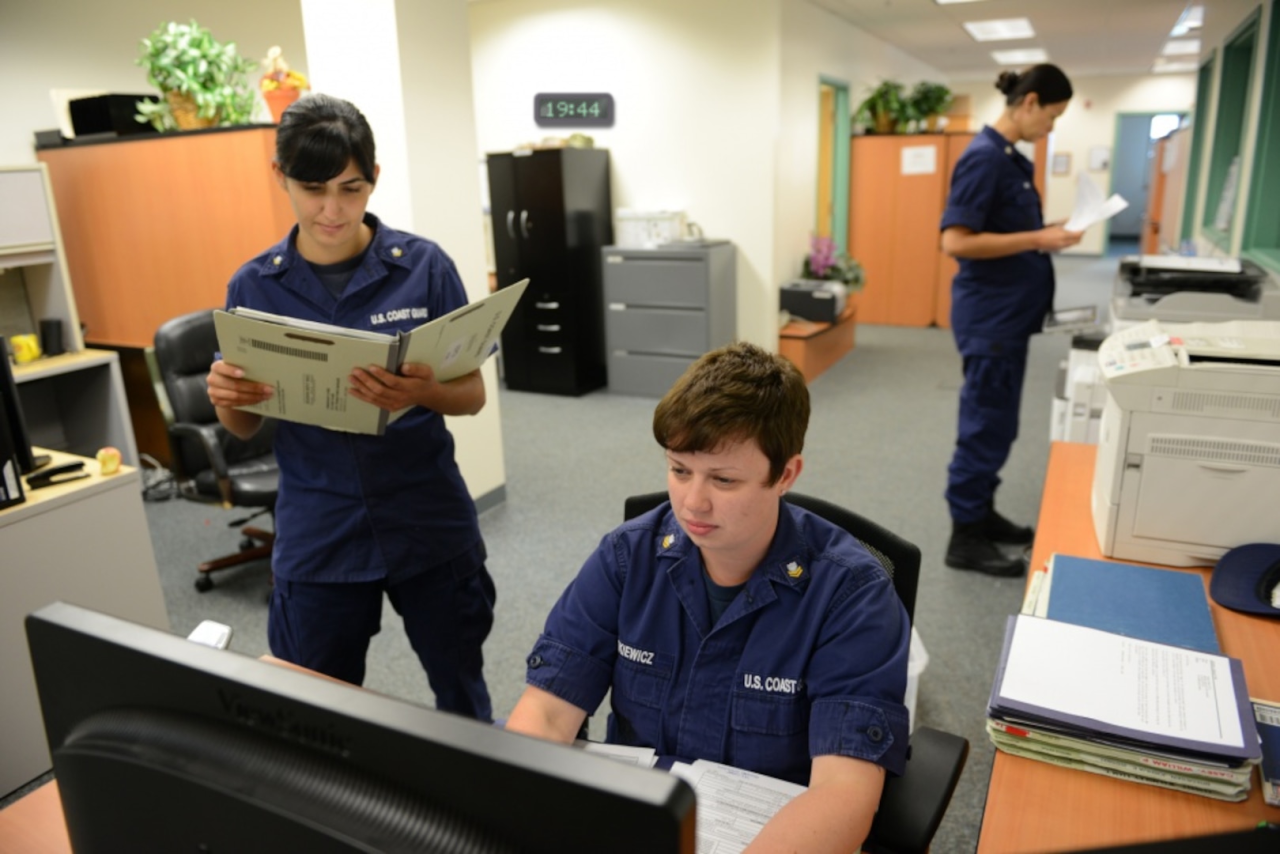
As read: 19h44
